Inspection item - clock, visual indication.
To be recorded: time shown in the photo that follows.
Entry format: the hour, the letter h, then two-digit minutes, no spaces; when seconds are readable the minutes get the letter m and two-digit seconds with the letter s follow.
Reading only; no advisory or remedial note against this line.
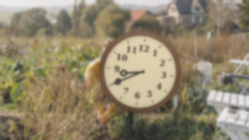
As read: 8h40
